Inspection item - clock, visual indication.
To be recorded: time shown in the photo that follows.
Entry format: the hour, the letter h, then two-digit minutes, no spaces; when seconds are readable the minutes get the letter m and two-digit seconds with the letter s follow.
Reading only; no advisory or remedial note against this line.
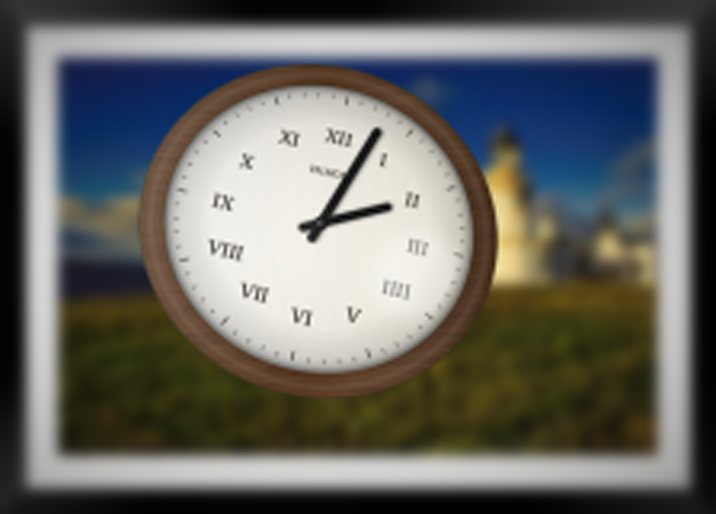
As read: 2h03
